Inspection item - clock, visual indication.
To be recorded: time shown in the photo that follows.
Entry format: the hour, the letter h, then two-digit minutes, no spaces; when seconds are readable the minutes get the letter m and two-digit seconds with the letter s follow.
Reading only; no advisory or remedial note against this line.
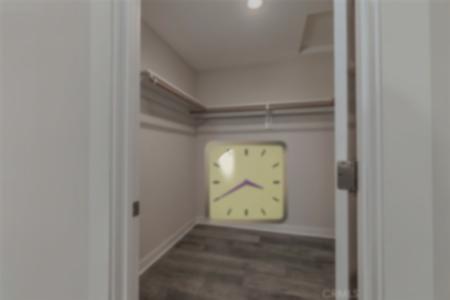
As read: 3h40
